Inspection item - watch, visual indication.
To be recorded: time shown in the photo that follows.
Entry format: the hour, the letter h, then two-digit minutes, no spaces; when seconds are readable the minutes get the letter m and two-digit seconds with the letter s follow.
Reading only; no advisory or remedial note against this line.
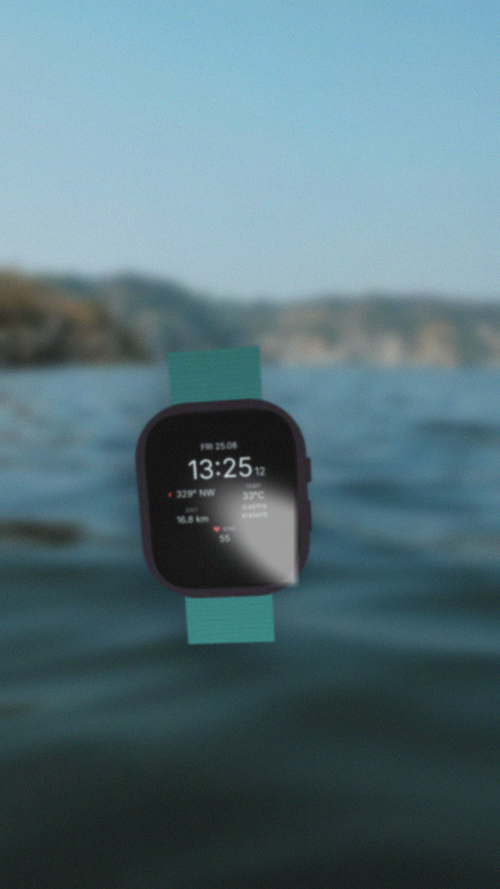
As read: 13h25
